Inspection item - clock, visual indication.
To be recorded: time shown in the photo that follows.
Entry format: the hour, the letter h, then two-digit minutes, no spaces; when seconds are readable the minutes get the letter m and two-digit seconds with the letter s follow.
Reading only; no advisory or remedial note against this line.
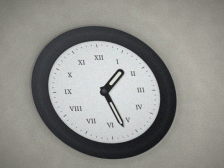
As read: 1h27
